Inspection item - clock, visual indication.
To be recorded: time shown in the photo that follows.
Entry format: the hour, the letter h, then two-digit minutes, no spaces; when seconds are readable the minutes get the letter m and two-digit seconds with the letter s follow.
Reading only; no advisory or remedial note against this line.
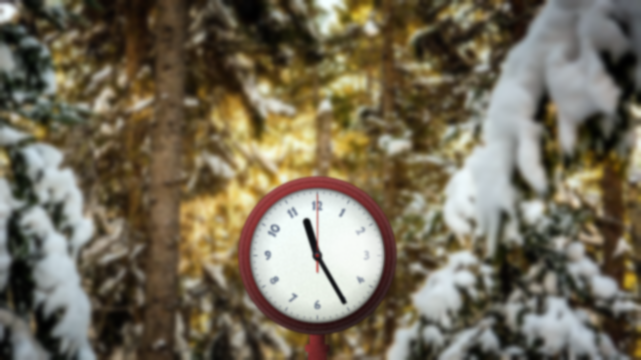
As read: 11h25m00s
